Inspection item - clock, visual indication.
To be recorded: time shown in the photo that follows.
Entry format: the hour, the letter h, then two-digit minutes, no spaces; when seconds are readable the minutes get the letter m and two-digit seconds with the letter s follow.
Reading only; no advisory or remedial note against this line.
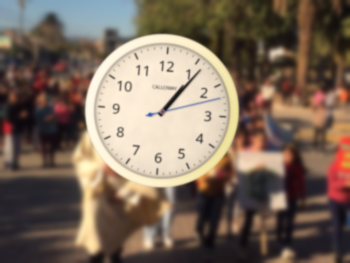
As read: 1h06m12s
